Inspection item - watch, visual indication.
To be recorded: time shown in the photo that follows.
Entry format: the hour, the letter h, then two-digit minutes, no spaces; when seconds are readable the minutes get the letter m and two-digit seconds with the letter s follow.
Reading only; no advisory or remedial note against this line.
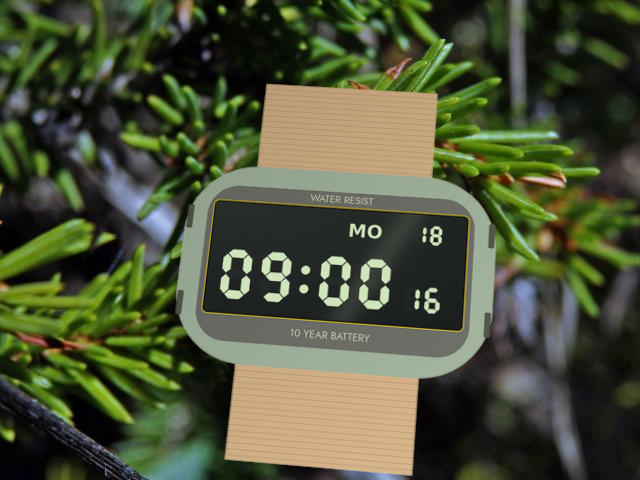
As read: 9h00m16s
